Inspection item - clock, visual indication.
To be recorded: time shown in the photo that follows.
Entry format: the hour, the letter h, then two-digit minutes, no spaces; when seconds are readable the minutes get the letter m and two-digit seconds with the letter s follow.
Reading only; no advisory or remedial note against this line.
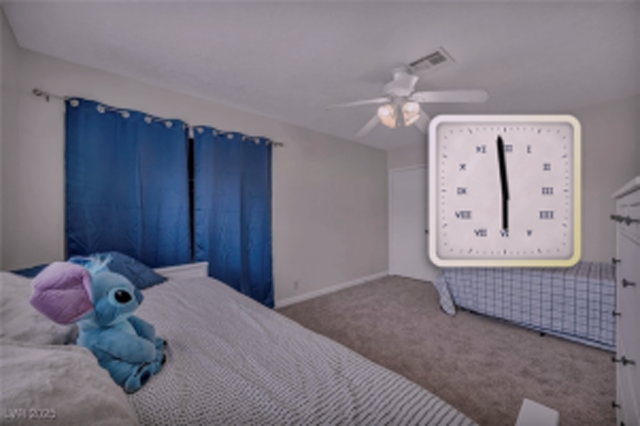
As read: 5h59
